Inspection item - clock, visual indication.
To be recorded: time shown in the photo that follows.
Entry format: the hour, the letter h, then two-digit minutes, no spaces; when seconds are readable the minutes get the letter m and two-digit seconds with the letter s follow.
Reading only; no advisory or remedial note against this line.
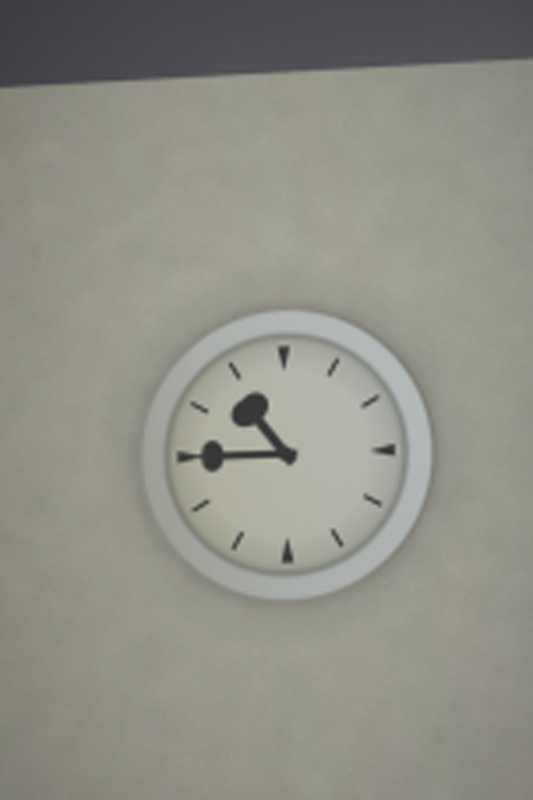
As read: 10h45
